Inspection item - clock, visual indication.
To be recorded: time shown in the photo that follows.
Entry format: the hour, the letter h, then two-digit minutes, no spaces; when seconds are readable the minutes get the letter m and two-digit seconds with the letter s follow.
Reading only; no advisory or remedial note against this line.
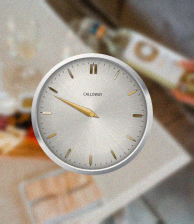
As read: 9h49
